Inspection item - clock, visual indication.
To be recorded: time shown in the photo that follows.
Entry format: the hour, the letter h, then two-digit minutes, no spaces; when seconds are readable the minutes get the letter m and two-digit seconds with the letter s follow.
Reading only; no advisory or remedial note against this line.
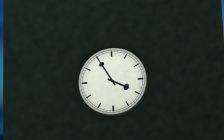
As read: 3h55
